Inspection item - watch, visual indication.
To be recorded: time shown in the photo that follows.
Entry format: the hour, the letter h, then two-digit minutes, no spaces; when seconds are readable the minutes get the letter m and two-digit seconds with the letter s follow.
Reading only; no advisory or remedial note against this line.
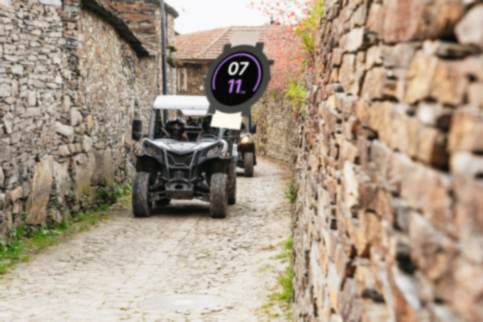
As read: 7h11
